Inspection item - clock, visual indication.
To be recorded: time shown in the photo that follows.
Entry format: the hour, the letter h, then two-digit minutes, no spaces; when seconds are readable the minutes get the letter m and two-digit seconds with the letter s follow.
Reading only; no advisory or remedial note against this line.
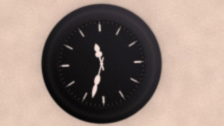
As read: 11h33
